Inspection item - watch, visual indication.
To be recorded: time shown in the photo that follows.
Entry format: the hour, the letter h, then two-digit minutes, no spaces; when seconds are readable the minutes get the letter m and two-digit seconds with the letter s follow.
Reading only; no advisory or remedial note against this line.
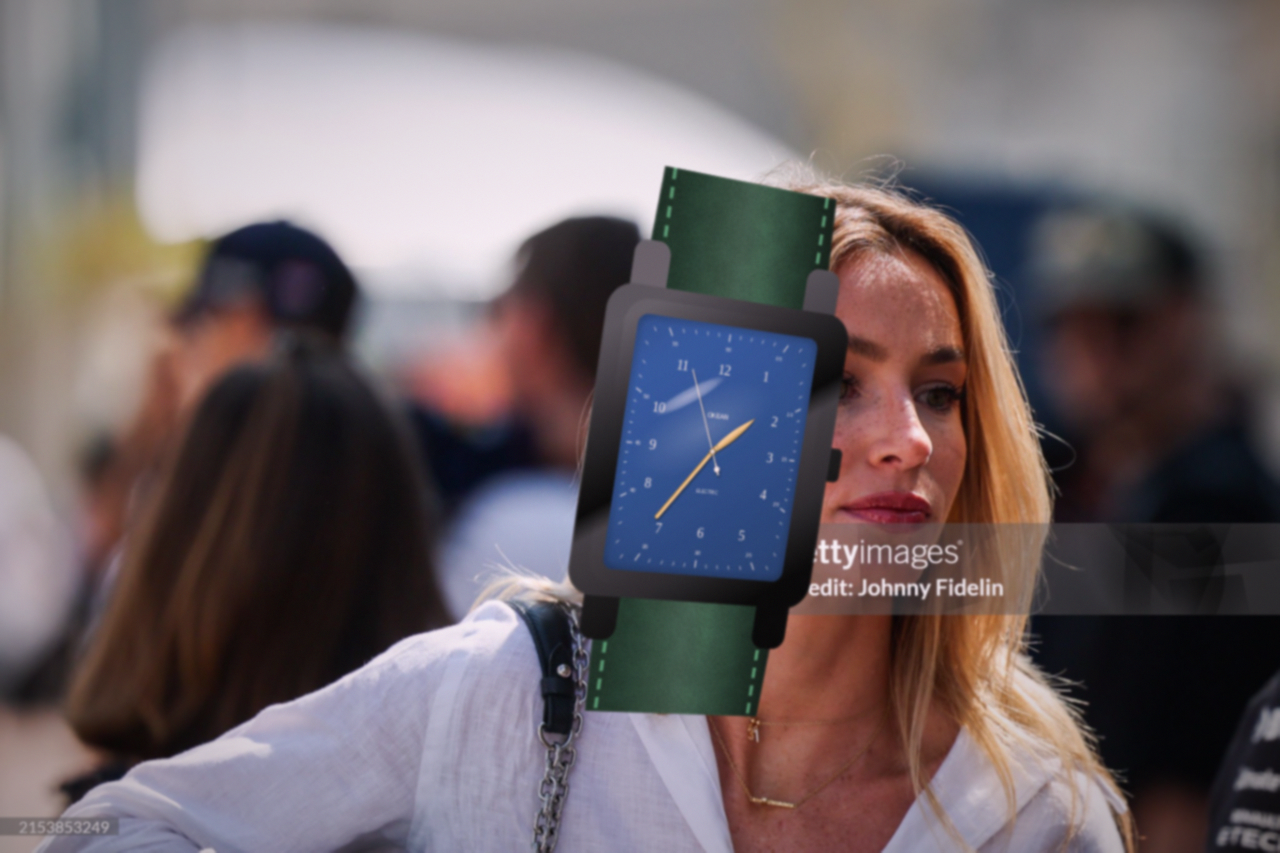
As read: 1h35m56s
